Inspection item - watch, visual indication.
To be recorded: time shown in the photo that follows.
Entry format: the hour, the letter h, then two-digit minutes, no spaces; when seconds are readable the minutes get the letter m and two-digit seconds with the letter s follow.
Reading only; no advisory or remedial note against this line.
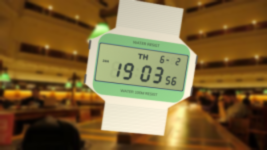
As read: 19h03
